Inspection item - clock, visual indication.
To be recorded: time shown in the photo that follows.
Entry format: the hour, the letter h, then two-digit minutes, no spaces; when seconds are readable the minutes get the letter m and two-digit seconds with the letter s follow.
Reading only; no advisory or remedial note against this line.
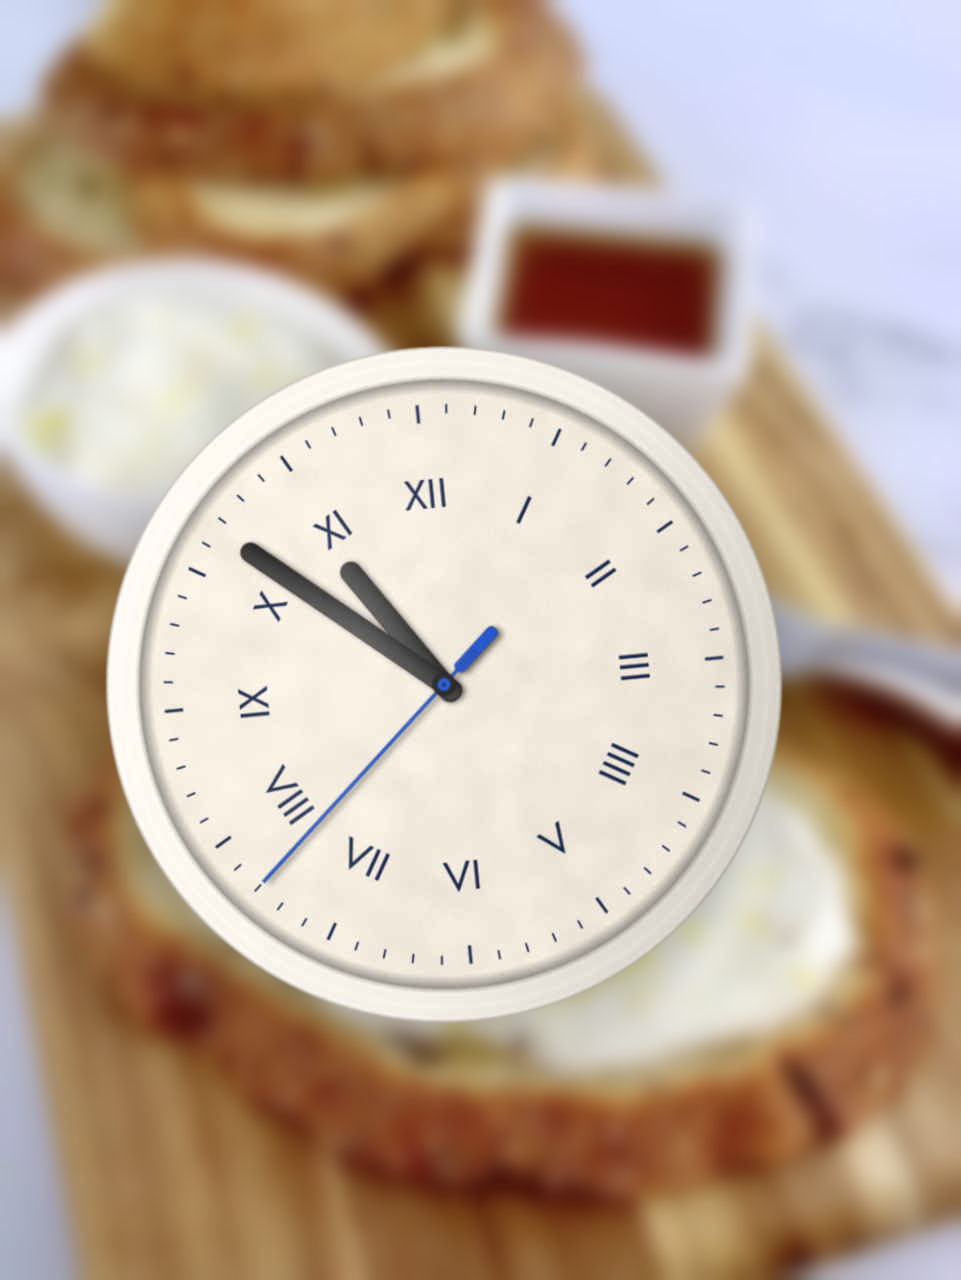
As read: 10h51m38s
